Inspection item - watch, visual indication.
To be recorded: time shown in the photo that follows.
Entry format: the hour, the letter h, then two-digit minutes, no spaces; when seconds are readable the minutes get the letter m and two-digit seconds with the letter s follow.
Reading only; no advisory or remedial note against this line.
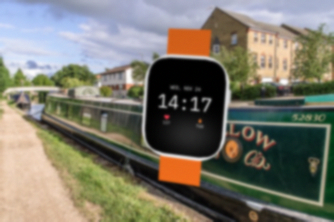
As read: 14h17
